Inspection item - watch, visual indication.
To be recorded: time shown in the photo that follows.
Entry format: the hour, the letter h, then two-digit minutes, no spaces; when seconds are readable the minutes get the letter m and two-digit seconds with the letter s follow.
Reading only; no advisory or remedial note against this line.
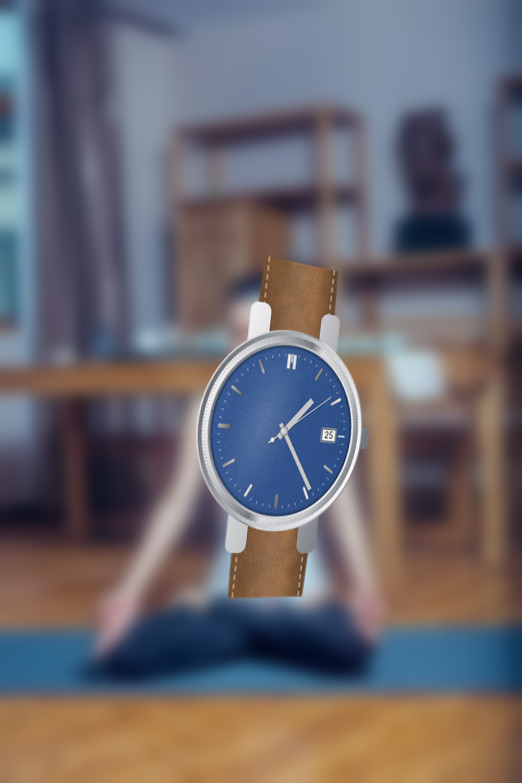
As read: 1h24m09s
